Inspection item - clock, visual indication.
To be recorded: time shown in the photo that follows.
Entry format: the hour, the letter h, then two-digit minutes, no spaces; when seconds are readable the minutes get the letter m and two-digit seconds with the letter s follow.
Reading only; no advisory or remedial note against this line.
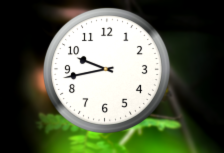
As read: 9h43
